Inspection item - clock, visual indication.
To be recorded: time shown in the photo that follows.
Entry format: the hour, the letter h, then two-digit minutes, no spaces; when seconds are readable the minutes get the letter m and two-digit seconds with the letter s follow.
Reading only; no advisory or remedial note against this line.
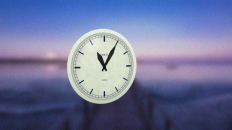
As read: 11h05
